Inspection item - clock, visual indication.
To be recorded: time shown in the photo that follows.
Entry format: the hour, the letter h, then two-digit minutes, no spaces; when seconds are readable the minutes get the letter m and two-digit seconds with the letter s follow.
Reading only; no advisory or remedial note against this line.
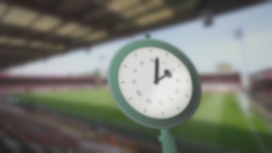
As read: 2h02
